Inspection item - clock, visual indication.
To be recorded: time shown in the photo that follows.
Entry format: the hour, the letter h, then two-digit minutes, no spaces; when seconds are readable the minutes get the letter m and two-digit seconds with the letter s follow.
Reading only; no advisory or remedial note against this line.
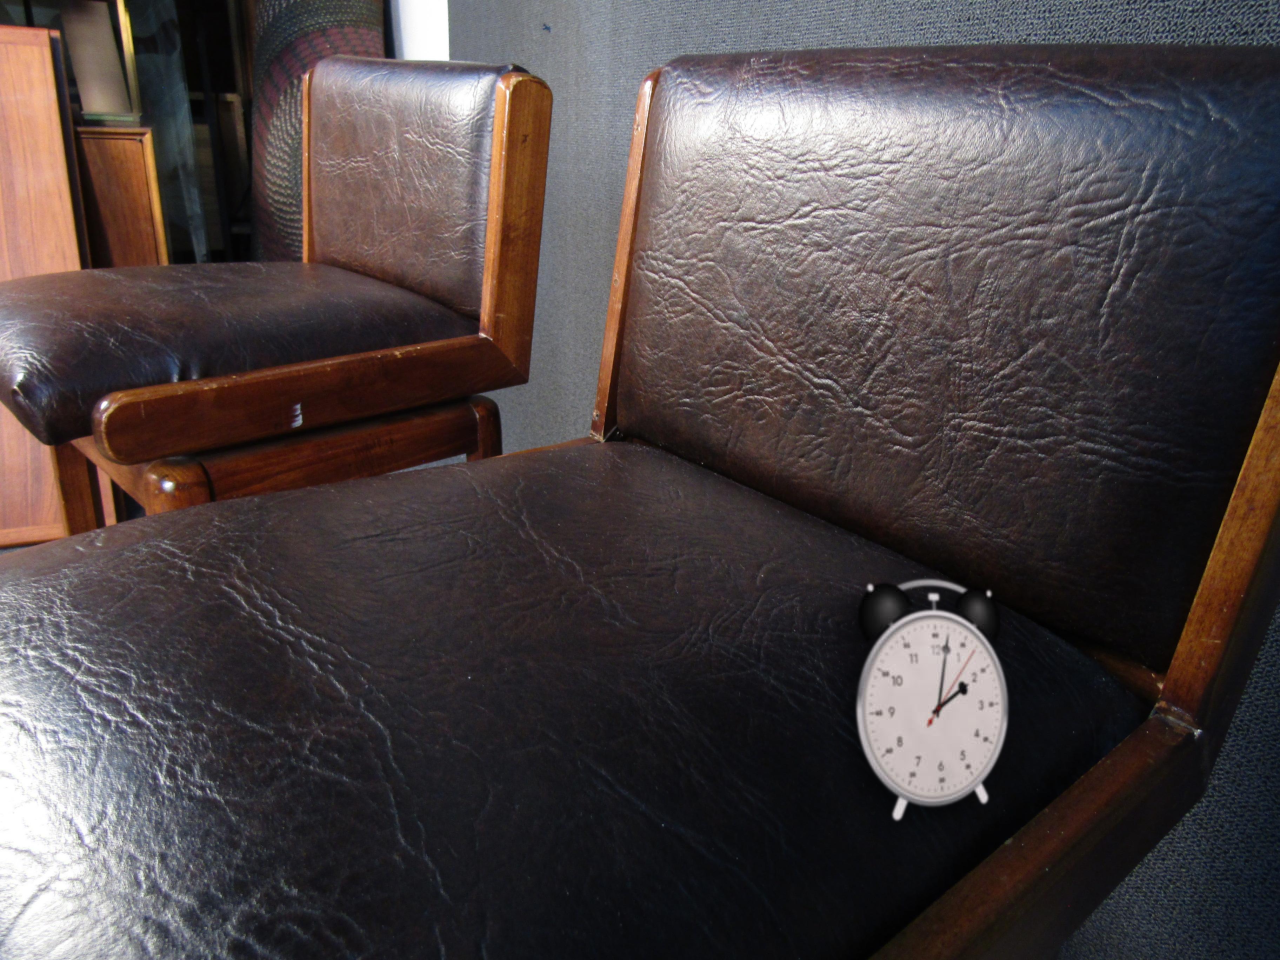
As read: 2h02m07s
